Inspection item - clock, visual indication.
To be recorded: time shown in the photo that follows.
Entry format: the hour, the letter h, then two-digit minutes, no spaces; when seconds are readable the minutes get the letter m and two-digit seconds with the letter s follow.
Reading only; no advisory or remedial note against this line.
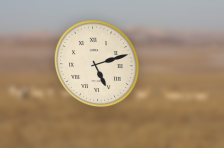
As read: 5h12
